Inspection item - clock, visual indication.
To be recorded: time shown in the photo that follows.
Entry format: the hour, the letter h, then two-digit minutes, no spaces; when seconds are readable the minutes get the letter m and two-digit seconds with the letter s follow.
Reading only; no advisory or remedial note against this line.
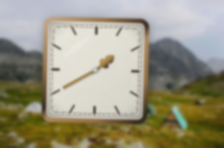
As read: 1h40
